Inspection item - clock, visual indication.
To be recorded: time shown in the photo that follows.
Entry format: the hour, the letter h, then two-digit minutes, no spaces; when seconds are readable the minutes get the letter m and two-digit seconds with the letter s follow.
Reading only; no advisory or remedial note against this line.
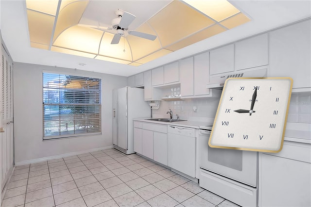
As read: 9h00
